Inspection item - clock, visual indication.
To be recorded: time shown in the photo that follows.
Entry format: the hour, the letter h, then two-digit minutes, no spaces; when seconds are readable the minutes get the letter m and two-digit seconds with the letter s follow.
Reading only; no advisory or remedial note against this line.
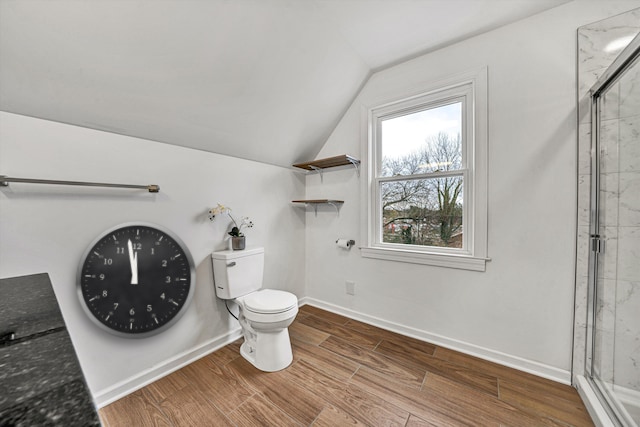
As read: 11h58
